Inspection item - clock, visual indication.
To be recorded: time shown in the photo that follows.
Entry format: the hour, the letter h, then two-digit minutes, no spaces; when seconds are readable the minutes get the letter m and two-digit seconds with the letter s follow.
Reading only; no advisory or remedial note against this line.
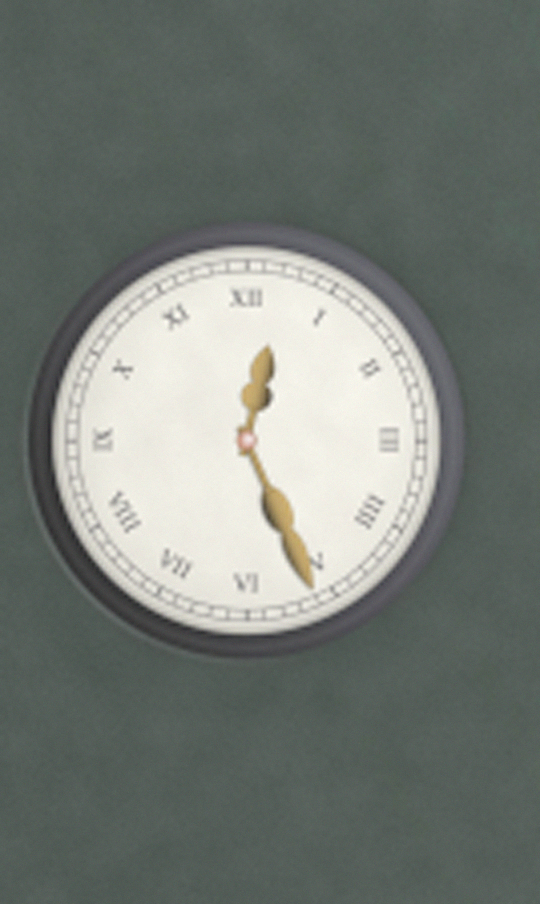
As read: 12h26
